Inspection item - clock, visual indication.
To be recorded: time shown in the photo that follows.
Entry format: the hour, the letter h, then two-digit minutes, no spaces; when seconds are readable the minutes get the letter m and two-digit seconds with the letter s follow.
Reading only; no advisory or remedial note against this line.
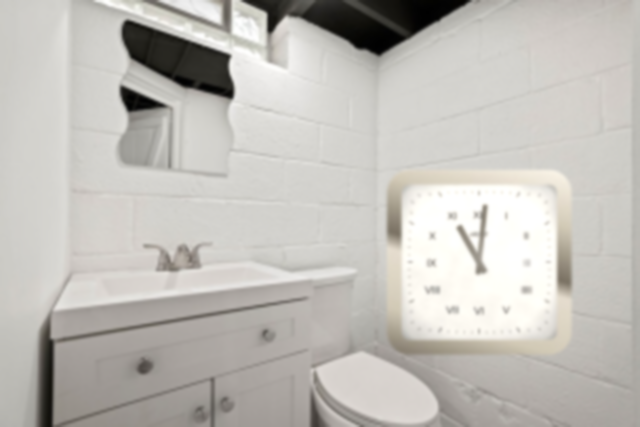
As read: 11h01
